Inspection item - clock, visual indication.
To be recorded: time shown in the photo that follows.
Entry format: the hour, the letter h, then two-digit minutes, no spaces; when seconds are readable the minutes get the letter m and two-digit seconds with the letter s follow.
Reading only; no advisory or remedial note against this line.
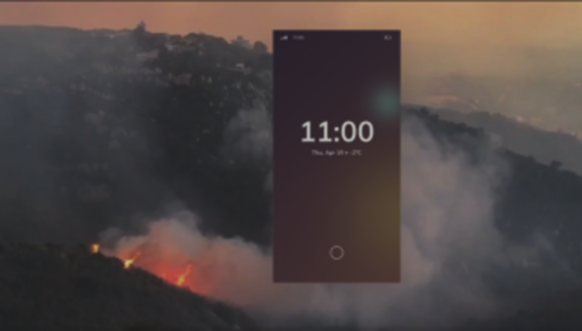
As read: 11h00
